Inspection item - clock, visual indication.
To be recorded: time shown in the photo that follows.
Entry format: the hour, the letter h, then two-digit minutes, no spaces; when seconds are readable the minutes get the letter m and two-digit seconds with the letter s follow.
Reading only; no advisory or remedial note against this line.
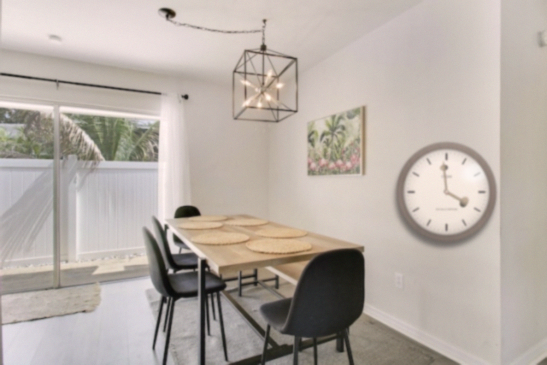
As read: 3h59
